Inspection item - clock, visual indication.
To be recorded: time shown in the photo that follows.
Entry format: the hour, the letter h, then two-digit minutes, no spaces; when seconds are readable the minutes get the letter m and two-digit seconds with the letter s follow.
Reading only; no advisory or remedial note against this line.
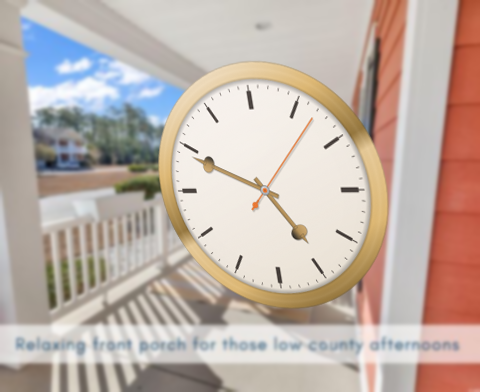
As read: 4h49m07s
